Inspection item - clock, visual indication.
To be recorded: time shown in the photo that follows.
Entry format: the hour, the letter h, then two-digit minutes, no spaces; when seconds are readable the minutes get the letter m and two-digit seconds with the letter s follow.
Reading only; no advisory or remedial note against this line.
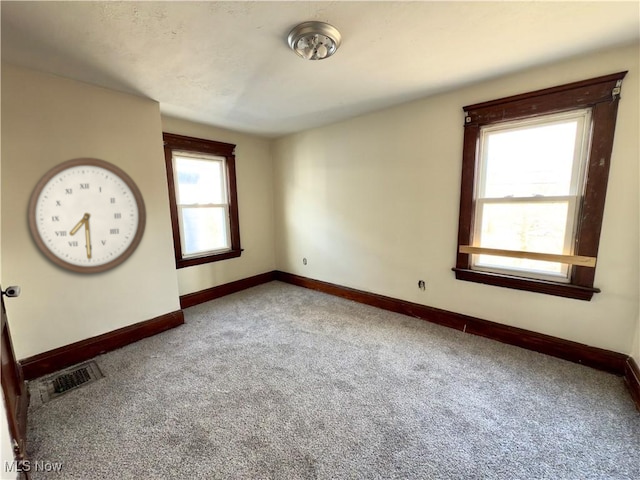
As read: 7h30
